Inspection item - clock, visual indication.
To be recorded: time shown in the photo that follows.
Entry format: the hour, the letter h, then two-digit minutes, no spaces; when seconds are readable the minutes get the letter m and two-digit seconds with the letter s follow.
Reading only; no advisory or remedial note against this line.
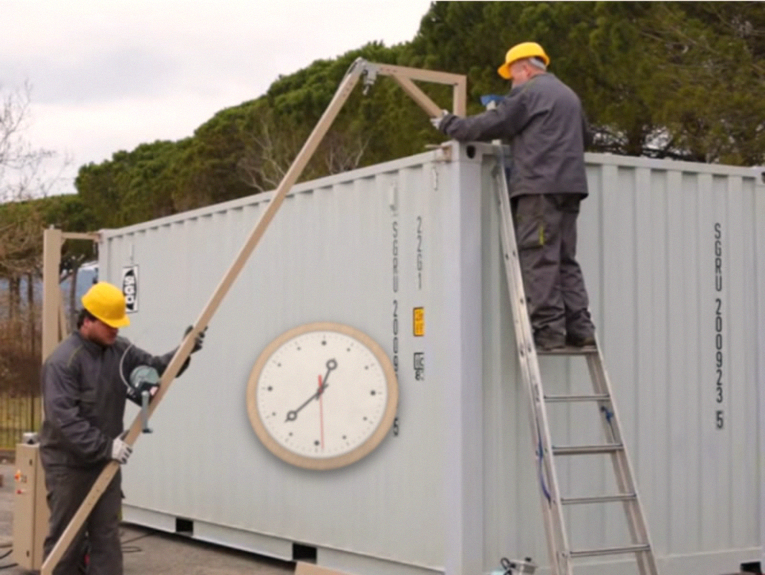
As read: 12h37m29s
